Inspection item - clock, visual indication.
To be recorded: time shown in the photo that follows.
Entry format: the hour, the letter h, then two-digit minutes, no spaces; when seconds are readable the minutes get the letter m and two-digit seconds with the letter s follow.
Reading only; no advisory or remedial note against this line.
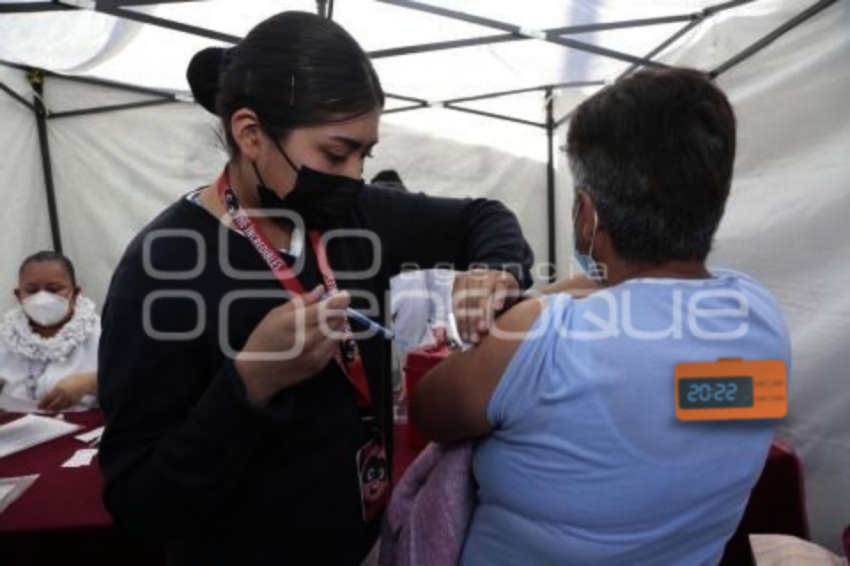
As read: 20h22
